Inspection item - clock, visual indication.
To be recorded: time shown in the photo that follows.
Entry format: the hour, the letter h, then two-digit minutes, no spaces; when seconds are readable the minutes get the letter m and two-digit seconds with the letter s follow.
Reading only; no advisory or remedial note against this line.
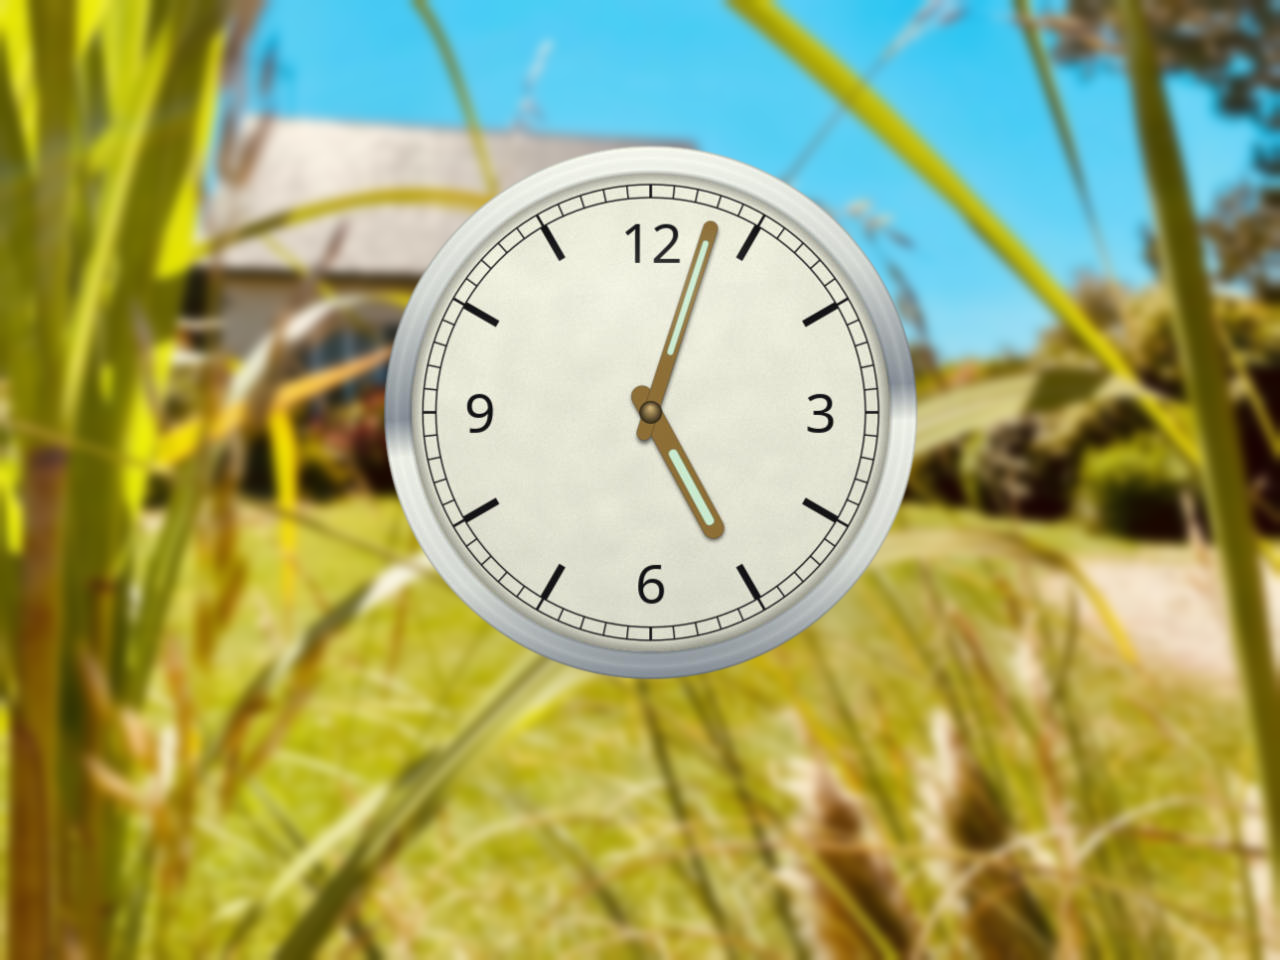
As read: 5h03
